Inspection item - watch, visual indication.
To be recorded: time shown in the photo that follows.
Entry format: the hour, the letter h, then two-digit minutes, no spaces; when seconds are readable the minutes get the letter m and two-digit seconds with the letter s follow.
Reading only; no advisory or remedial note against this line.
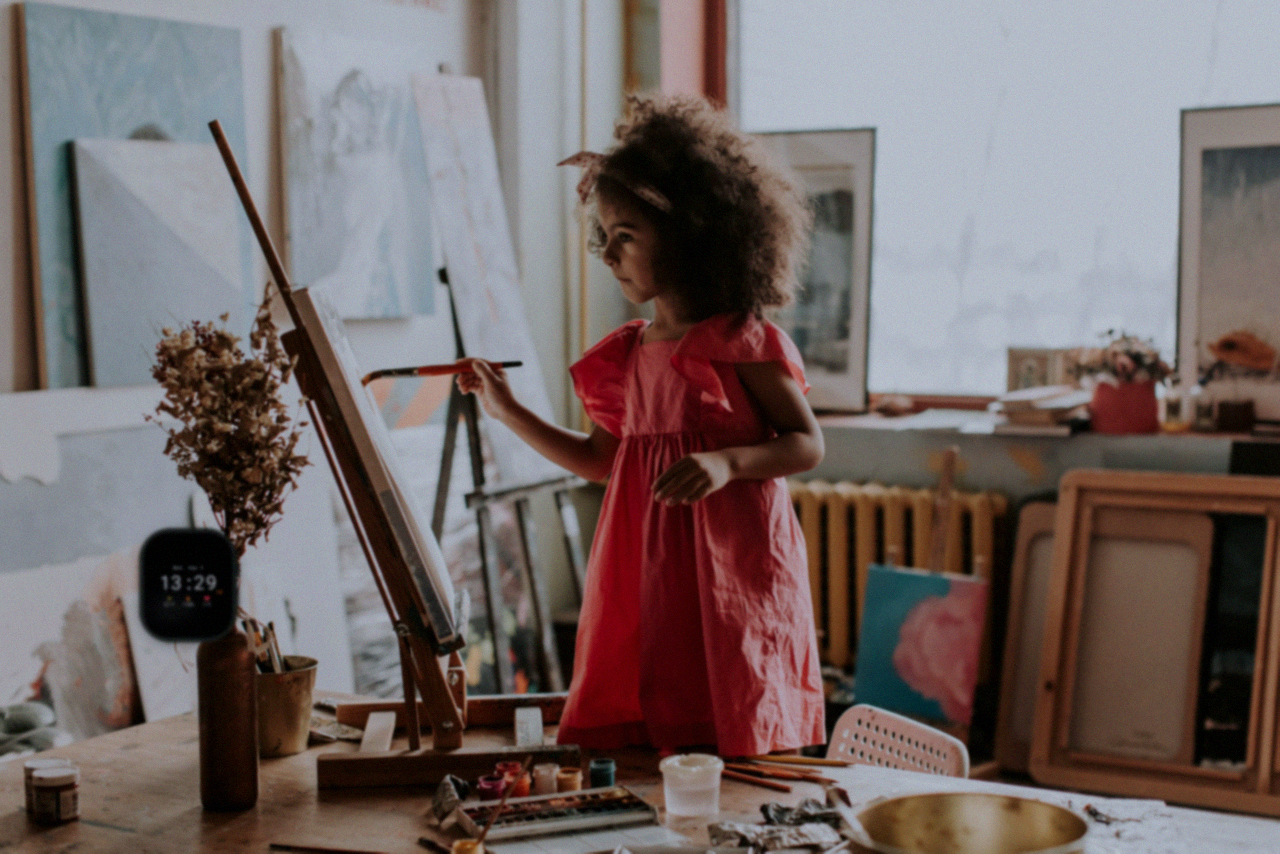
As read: 13h29
